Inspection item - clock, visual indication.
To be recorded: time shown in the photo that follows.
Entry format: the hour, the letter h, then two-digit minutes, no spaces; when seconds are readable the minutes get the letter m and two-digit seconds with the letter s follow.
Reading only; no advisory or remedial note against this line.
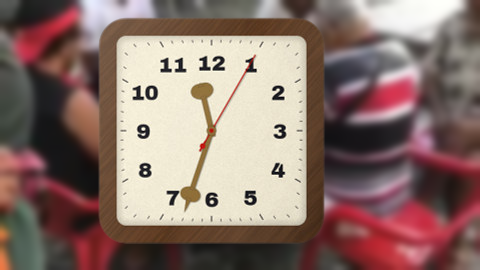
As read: 11h33m05s
